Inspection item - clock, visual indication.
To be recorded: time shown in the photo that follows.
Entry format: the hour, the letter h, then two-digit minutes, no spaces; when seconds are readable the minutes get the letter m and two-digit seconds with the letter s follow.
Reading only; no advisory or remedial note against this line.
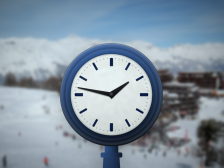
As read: 1h47
